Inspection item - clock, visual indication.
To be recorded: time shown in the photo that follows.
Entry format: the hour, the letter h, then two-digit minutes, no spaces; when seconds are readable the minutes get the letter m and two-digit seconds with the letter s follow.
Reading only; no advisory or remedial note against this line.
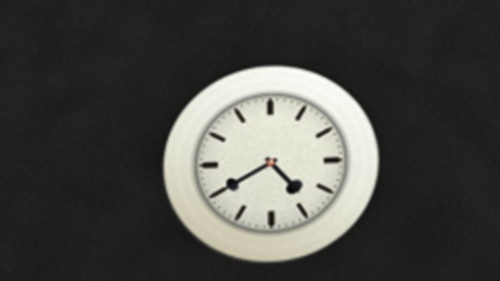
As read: 4h40
